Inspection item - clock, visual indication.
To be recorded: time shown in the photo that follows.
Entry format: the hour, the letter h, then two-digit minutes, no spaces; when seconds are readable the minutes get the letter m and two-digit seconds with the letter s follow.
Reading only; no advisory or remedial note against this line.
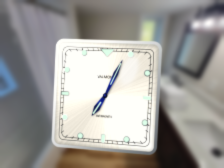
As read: 7h04
